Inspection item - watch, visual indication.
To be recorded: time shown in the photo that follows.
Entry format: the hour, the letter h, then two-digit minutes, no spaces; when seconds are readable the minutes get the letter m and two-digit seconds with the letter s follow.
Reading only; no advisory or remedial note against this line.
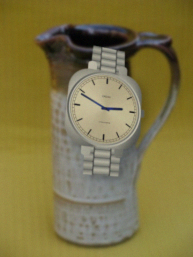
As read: 2h49
